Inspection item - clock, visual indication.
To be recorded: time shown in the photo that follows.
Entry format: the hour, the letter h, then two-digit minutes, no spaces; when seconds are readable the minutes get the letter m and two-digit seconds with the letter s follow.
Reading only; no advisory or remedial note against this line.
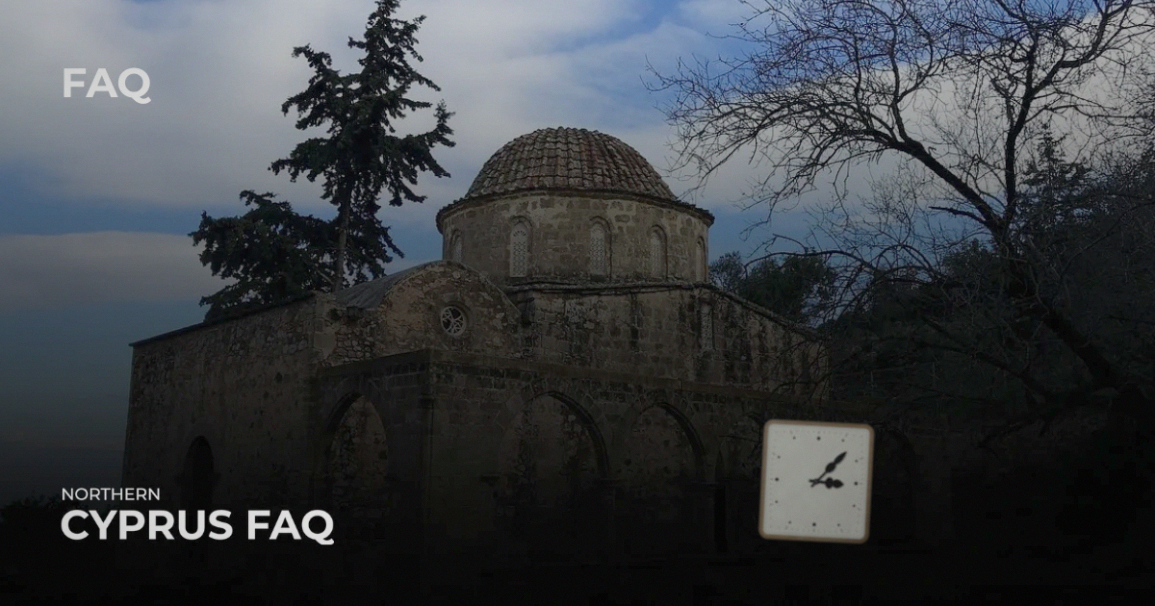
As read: 3h07
